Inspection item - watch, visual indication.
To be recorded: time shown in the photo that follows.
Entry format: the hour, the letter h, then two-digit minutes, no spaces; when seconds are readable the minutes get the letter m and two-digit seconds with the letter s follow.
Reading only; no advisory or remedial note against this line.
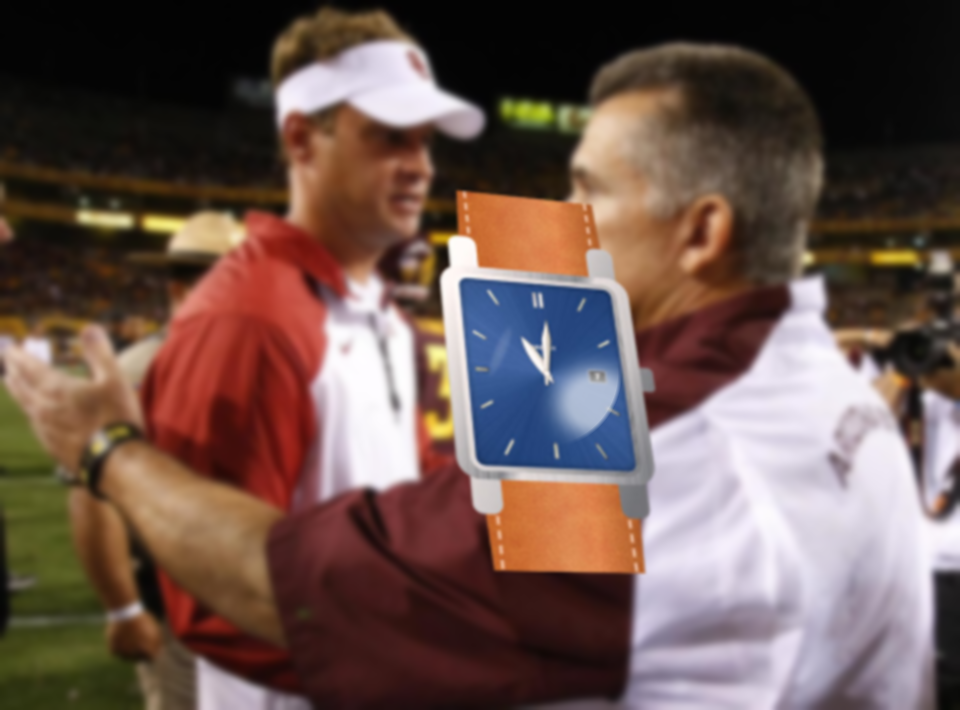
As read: 11h01
